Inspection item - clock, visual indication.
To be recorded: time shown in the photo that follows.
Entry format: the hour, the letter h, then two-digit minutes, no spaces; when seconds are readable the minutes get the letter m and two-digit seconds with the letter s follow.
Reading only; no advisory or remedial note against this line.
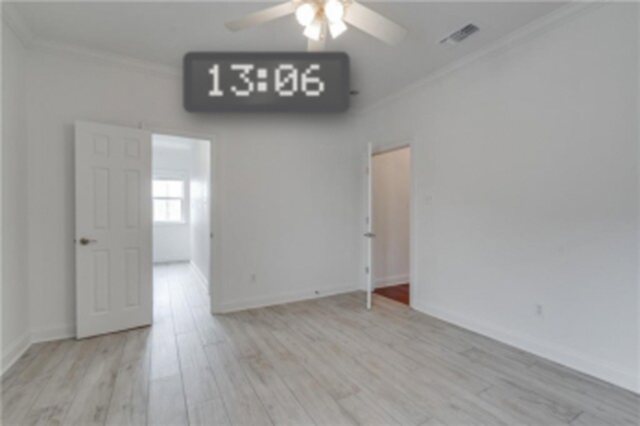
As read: 13h06
